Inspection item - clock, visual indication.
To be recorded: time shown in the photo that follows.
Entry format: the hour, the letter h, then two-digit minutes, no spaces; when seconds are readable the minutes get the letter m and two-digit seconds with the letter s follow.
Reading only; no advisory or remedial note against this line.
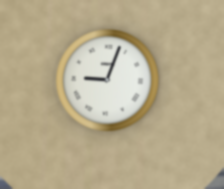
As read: 9h03
